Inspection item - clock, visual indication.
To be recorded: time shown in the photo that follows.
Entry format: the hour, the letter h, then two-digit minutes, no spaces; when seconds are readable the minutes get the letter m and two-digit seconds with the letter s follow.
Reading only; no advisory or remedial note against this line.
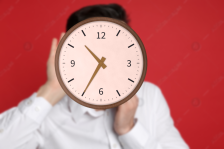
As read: 10h35
